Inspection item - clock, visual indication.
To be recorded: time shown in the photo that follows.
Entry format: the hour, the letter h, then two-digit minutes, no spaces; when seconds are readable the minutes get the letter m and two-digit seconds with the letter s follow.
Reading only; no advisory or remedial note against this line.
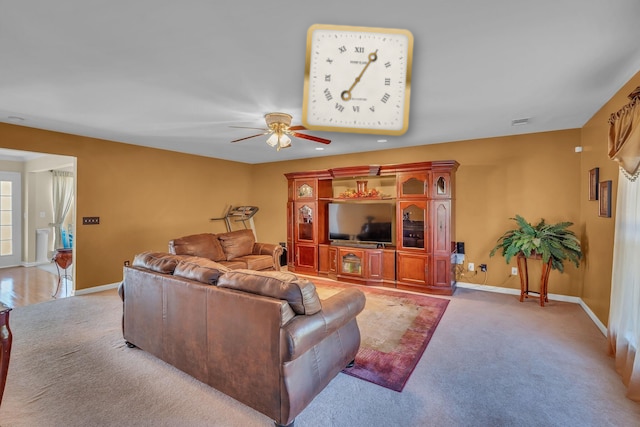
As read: 7h05
